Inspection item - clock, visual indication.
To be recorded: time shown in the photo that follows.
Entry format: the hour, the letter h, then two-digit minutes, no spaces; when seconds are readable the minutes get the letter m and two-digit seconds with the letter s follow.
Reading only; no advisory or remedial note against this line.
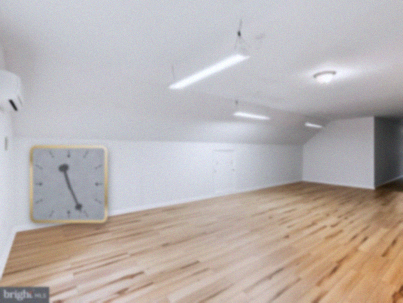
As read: 11h26
